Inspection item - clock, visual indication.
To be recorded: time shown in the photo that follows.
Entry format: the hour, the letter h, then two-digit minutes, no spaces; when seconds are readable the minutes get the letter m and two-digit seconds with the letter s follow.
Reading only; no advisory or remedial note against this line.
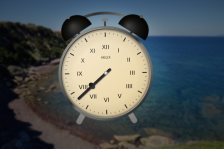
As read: 7h38
